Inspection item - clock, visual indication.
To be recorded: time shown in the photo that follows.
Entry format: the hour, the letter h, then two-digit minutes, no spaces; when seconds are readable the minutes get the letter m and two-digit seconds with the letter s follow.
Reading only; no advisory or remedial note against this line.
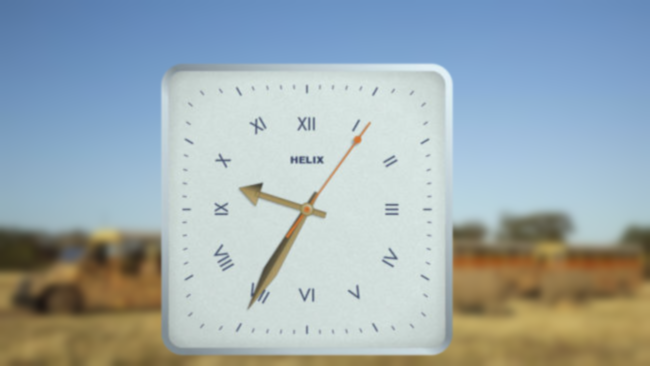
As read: 9h35m06s
